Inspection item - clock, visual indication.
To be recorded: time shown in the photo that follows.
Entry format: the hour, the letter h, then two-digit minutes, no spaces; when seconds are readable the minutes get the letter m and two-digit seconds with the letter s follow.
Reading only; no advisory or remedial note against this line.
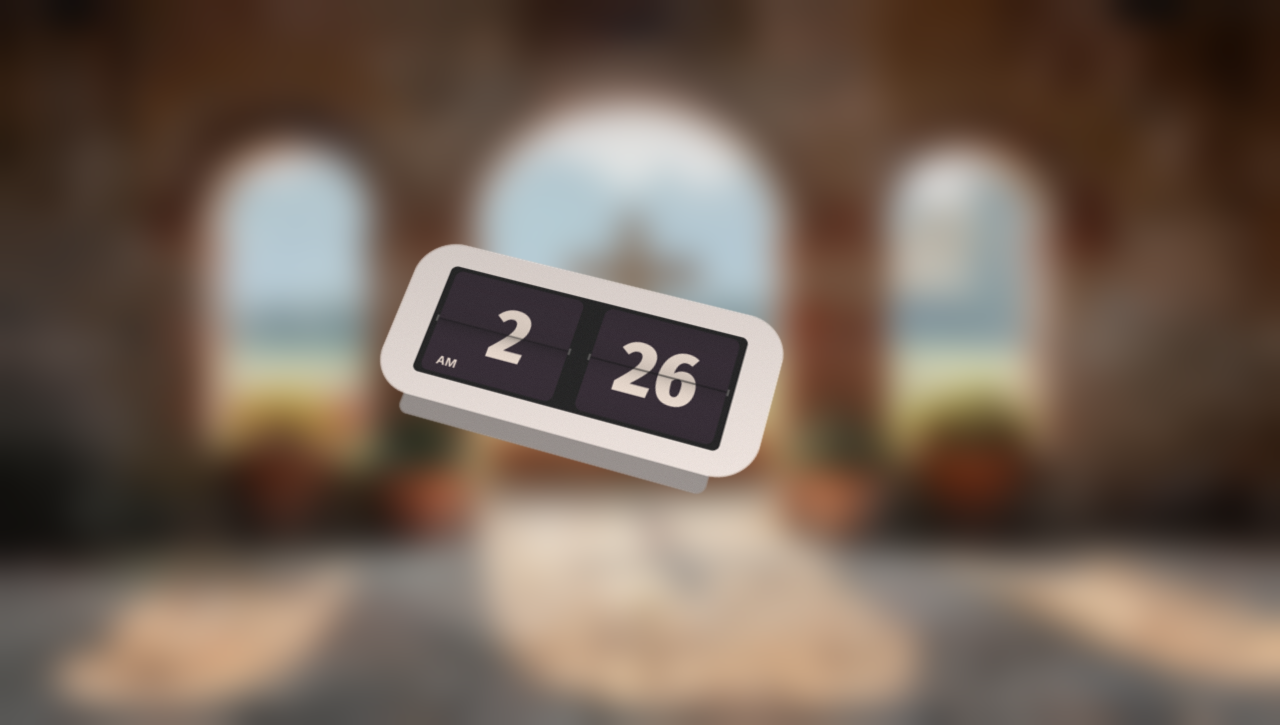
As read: 2h26
